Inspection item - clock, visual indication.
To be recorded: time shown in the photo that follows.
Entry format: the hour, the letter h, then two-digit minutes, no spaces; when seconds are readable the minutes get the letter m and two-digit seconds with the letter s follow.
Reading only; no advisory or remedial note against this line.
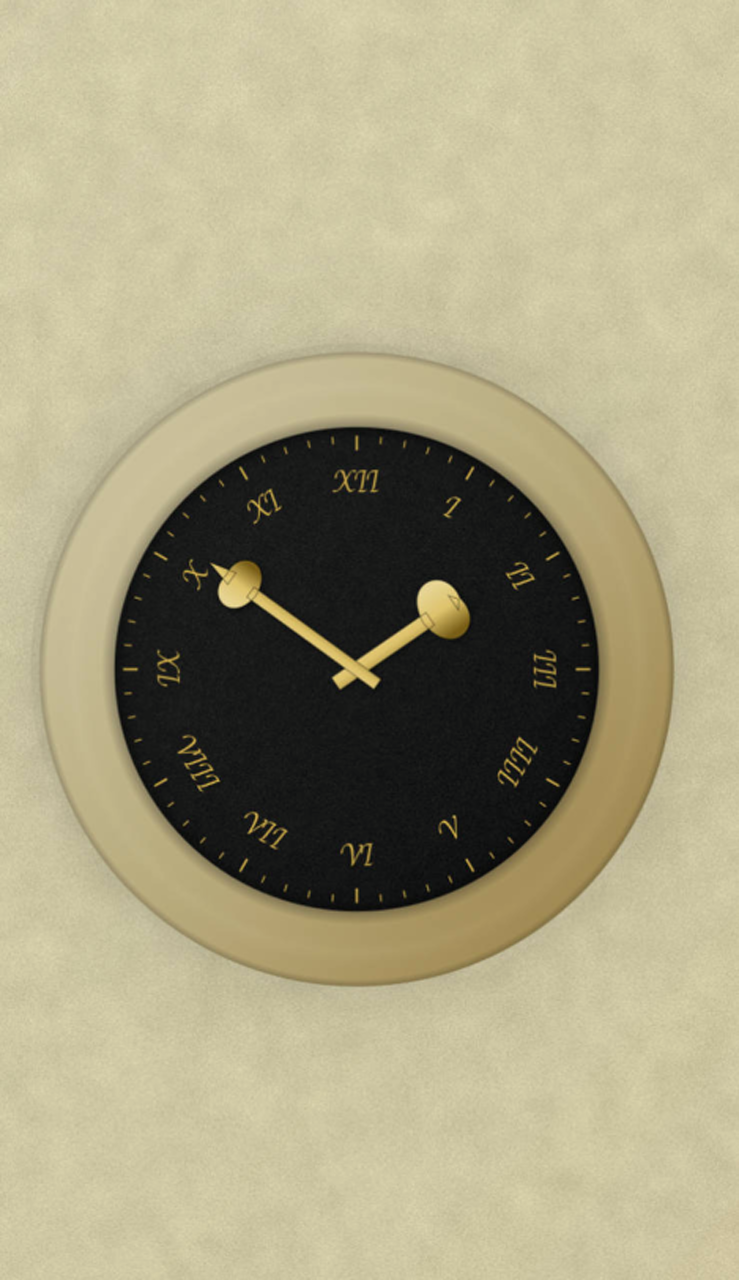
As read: 1h51
